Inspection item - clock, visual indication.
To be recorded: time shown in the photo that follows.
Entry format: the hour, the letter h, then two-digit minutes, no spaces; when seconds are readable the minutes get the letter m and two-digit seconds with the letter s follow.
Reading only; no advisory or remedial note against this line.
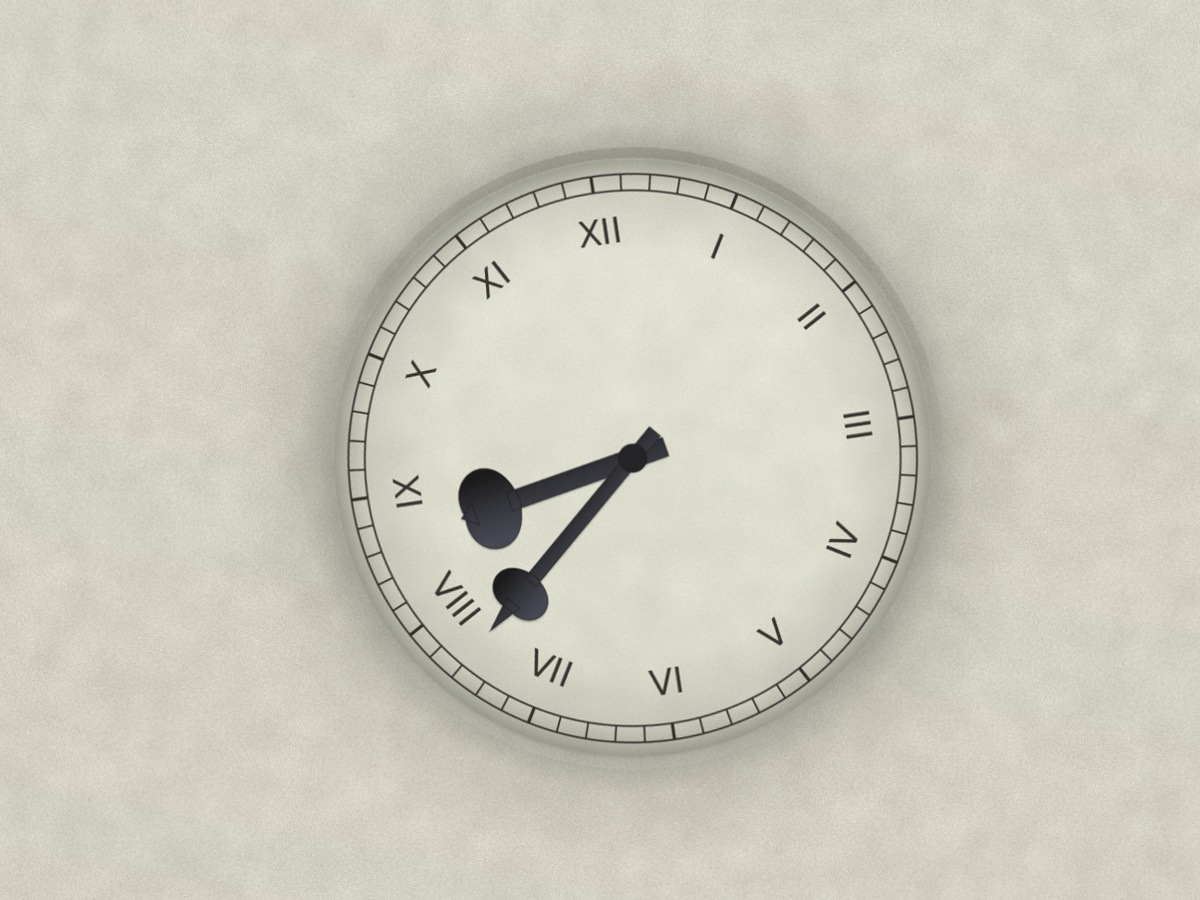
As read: 8h38
